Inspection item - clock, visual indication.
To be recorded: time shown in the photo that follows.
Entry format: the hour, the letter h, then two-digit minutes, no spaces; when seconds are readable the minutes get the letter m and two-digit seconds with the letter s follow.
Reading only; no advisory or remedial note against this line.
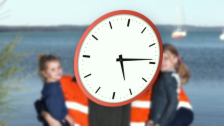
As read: 5h14
